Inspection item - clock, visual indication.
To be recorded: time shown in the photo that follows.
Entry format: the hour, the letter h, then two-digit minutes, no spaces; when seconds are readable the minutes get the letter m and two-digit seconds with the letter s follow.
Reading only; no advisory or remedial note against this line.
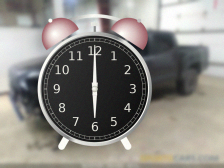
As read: 6h00
